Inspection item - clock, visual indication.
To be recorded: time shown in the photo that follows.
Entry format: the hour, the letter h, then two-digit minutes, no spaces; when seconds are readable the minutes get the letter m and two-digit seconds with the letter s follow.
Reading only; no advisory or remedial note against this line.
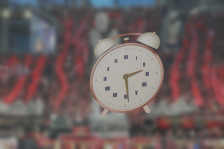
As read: 2h29
